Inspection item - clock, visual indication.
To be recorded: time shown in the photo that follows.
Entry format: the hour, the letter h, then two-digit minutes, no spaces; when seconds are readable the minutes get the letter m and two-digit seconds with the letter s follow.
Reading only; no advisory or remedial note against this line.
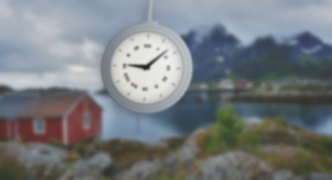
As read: 9h08
